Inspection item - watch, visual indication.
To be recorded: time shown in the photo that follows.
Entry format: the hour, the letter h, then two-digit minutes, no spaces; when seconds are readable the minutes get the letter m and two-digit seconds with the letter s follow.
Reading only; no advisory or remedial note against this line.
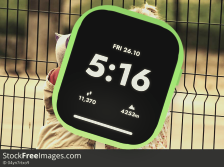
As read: 5h16
